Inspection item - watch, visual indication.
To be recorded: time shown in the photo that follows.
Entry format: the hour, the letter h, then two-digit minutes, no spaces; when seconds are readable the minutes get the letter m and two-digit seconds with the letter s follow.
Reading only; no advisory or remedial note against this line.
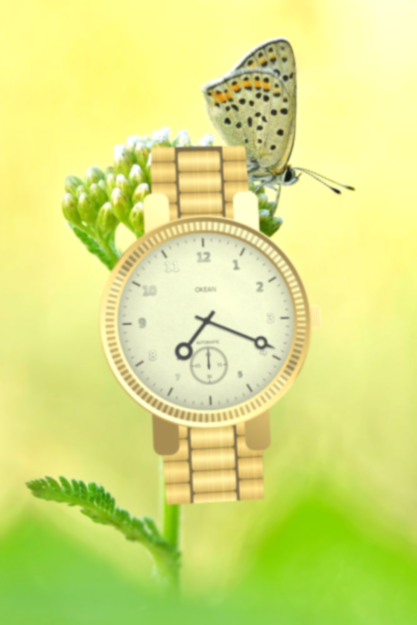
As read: 7h19
